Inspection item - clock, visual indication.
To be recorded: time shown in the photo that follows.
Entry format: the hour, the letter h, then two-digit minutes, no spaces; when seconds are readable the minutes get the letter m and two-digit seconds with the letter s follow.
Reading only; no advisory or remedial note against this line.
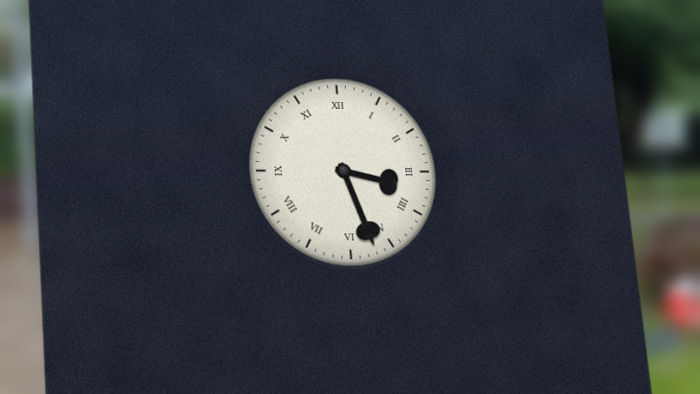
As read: 3h27
